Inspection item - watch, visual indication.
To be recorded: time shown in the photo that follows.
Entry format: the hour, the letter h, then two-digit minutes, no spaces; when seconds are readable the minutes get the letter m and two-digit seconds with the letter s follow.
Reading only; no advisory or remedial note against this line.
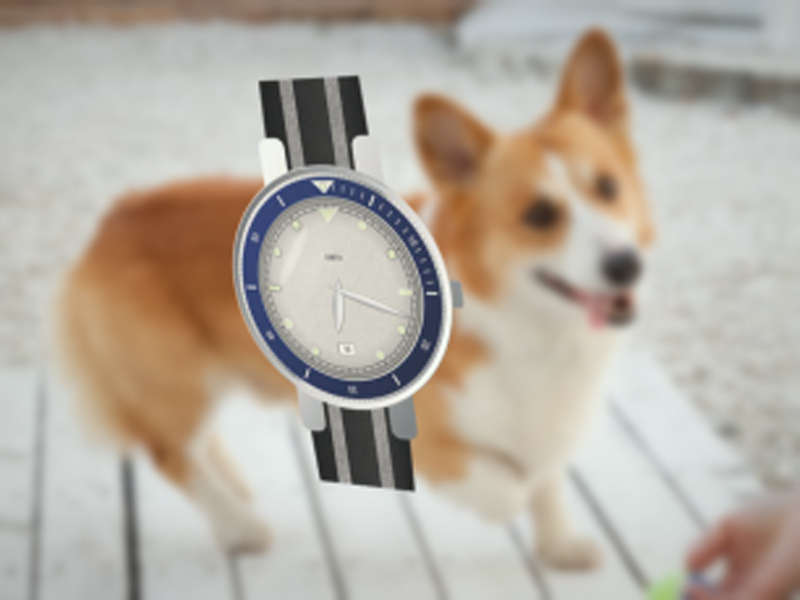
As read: 6h18
